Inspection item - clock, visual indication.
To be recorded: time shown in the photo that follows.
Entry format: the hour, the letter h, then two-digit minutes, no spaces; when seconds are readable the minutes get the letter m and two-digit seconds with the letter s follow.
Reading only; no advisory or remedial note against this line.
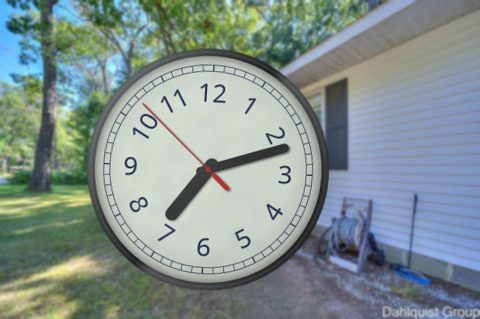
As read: 7h11m52s
